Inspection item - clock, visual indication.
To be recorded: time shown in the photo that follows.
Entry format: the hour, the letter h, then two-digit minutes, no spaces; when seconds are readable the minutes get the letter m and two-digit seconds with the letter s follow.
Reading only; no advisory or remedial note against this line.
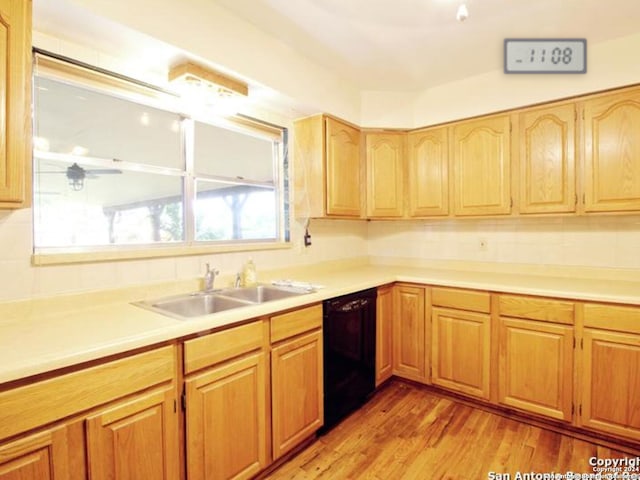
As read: 11h08
